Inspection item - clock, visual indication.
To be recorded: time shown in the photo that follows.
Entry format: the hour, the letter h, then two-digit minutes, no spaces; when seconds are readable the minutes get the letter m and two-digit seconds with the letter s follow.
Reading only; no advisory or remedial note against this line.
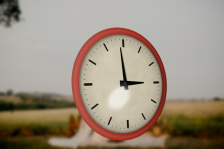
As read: 2h59
